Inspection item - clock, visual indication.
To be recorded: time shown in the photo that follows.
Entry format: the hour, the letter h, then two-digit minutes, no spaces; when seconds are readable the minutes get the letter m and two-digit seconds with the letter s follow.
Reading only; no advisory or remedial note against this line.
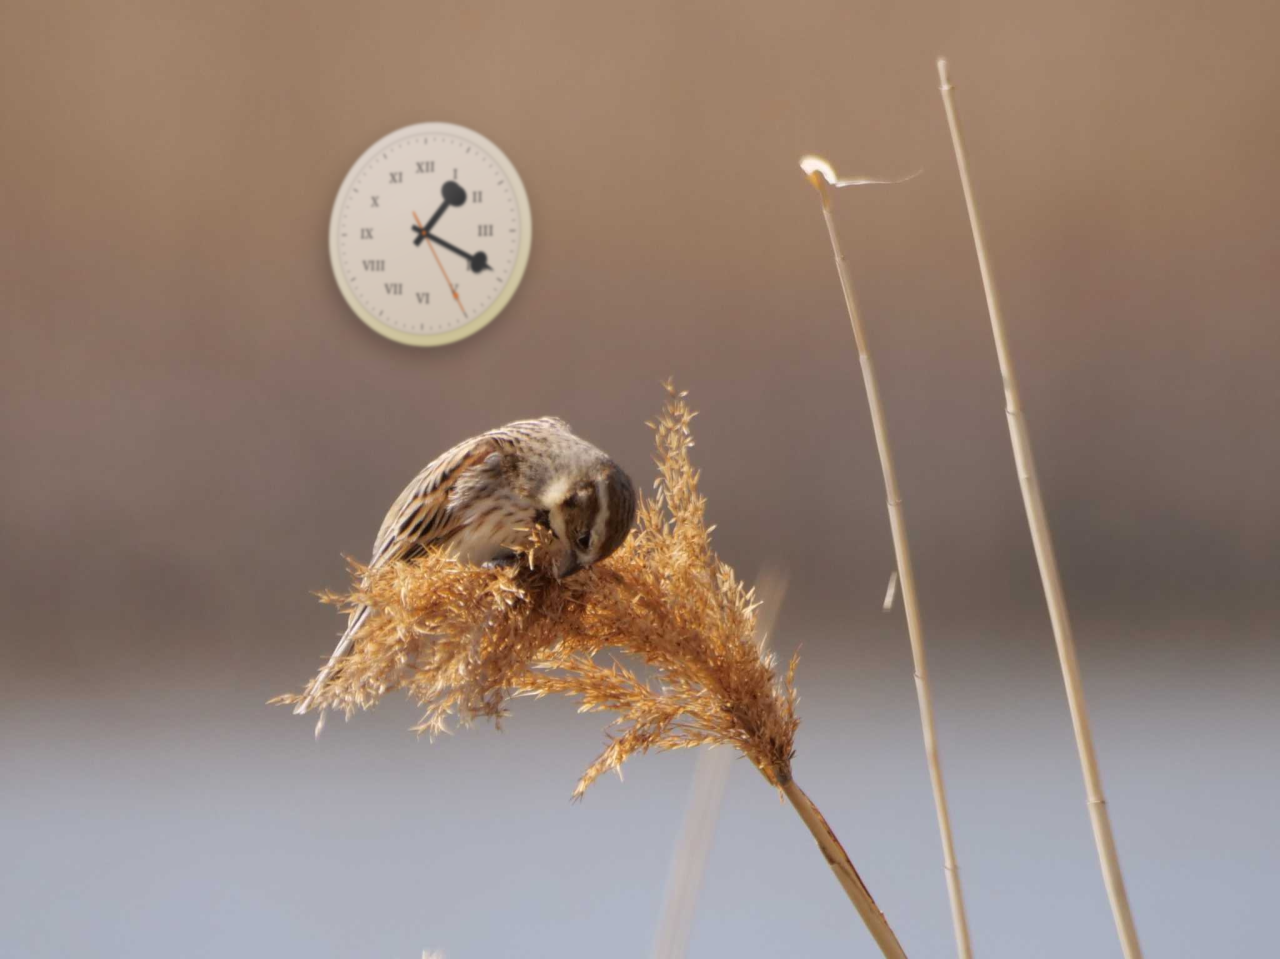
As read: 1h19m25s
